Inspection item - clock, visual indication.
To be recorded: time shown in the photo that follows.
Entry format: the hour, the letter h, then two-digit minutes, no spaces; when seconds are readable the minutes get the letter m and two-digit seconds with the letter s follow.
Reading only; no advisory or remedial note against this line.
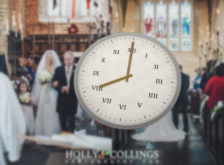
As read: 8h00
